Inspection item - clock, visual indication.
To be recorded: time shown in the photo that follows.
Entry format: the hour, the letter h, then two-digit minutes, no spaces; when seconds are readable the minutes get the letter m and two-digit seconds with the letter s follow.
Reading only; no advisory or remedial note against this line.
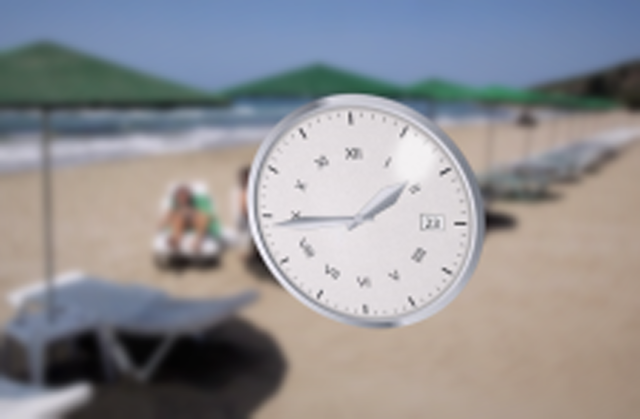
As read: 1h44
